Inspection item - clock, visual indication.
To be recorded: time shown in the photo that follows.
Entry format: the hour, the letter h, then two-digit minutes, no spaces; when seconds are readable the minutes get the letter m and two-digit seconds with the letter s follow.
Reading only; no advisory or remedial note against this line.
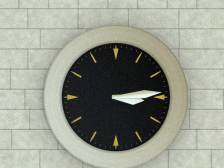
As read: 3h14
